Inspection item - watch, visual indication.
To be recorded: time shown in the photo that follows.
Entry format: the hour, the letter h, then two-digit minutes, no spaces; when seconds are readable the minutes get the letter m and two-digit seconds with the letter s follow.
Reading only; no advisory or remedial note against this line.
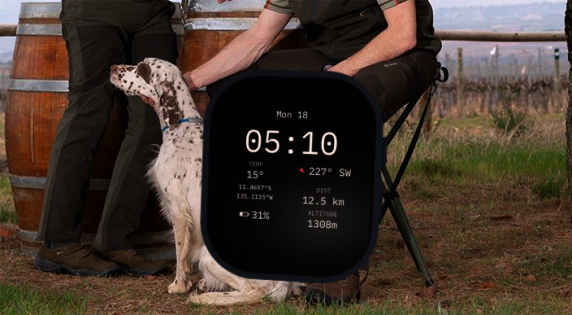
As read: 5h10
